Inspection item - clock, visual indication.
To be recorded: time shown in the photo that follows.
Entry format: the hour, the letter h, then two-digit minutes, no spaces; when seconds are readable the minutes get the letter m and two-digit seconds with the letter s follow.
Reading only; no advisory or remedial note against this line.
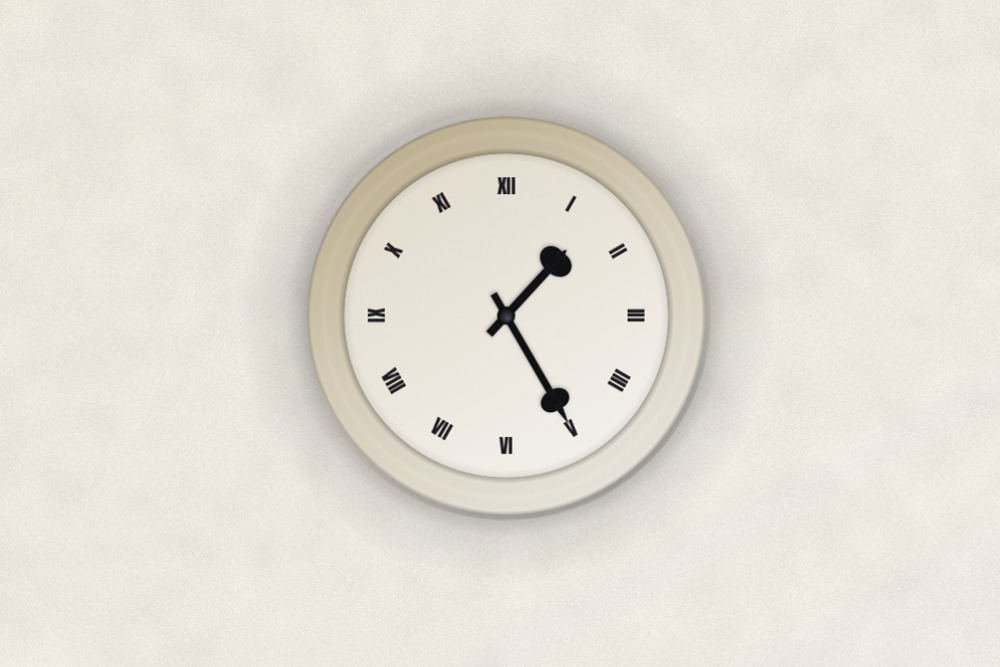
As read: 1h25
